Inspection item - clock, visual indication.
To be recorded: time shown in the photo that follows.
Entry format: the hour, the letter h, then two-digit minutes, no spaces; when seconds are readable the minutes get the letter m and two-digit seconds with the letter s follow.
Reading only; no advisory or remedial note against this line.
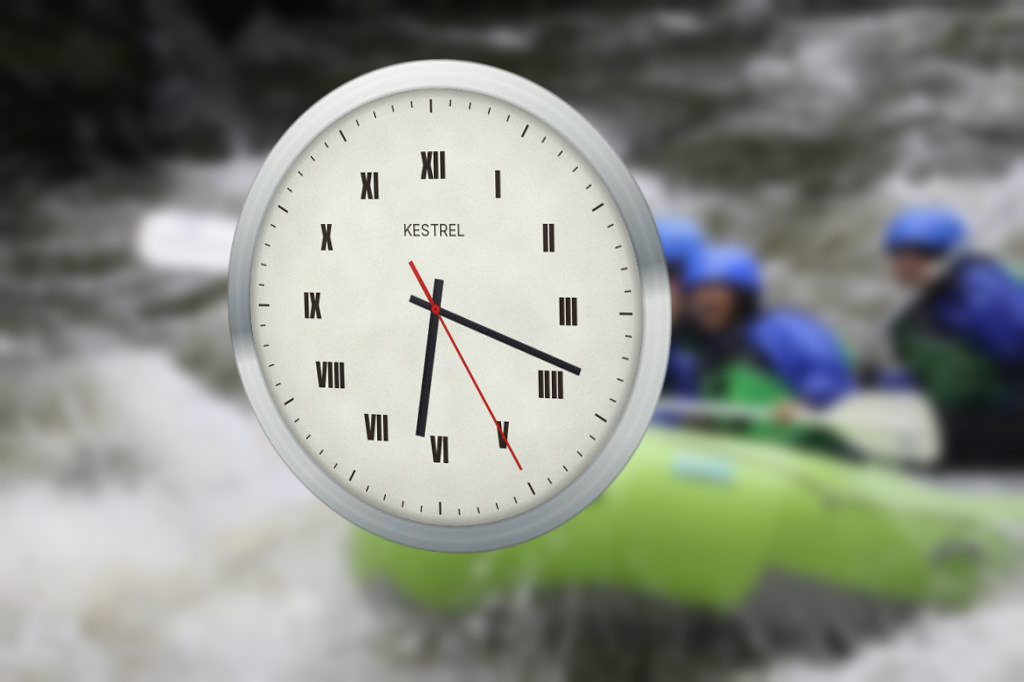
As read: 6h18m25s
